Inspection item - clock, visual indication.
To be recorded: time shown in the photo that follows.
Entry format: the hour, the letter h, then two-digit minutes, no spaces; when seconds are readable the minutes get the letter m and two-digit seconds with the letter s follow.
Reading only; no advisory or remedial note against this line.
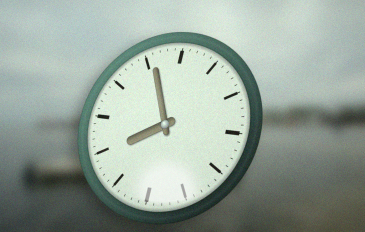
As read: 7h56
